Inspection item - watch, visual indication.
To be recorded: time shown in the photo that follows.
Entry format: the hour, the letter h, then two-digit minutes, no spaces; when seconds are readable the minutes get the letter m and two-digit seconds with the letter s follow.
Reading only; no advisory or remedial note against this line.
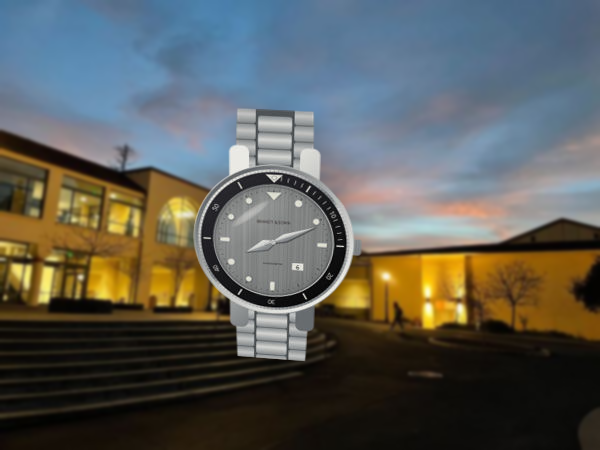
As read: 8h11
